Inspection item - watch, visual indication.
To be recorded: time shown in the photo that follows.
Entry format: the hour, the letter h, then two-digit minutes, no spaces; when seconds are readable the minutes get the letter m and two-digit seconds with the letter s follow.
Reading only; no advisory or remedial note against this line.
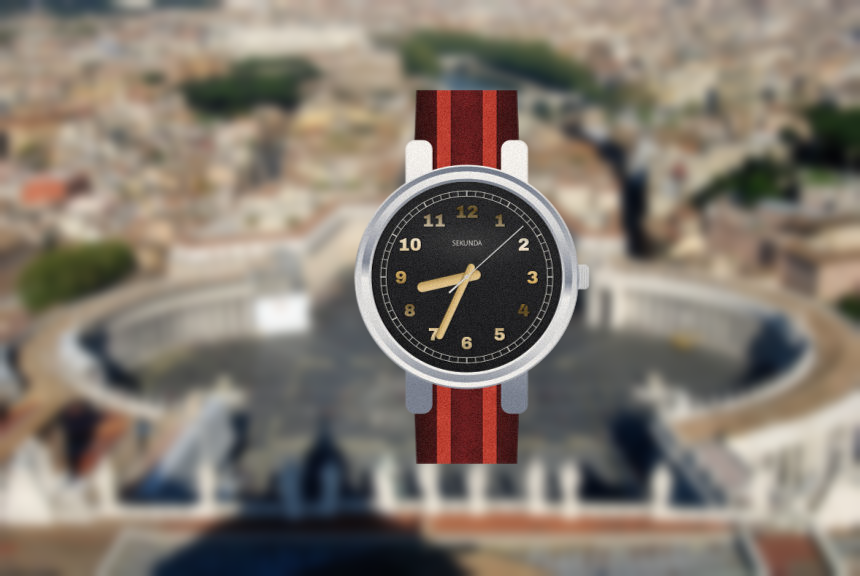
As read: 8h34m08s
